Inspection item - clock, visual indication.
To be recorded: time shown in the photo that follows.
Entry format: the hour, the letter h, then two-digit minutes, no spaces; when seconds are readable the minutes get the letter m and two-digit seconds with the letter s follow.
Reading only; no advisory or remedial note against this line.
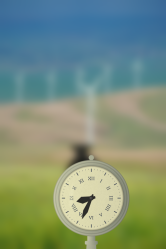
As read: 8h34
